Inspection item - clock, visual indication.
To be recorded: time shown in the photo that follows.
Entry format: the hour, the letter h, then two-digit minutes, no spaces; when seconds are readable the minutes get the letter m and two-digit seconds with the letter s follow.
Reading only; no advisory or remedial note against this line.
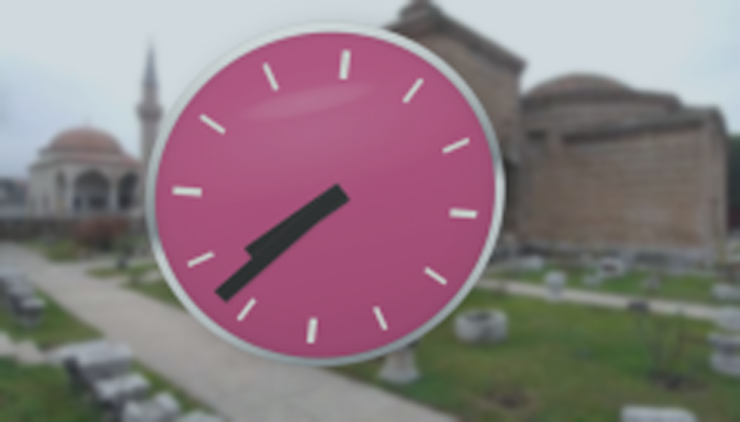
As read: 7h37
